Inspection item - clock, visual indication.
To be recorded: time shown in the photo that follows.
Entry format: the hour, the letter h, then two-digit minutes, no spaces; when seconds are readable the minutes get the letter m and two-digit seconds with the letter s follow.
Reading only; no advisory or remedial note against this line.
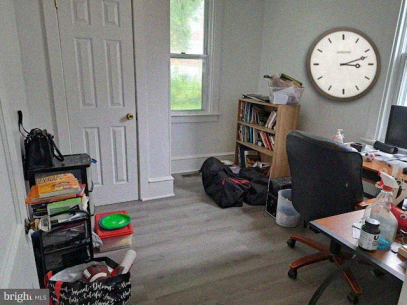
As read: 3h12
